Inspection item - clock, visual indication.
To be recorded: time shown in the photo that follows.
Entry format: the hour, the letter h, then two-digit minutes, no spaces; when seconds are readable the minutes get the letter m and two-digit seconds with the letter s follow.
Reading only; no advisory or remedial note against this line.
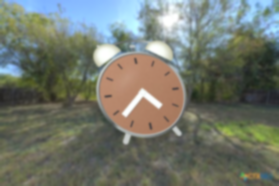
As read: 4h38
